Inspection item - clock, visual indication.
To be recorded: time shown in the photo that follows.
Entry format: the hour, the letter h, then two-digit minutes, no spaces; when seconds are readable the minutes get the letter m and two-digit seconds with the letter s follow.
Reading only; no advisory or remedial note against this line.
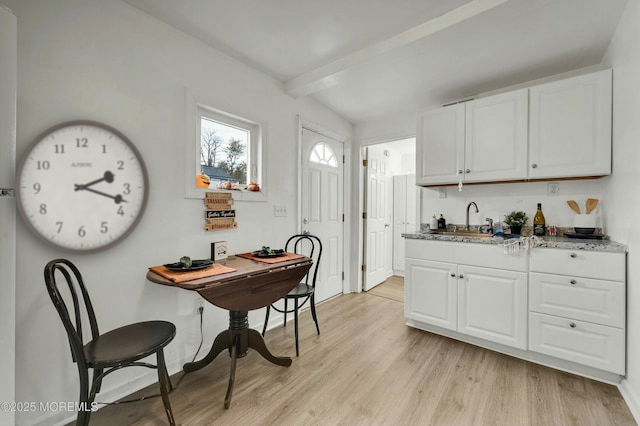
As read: 2h18
